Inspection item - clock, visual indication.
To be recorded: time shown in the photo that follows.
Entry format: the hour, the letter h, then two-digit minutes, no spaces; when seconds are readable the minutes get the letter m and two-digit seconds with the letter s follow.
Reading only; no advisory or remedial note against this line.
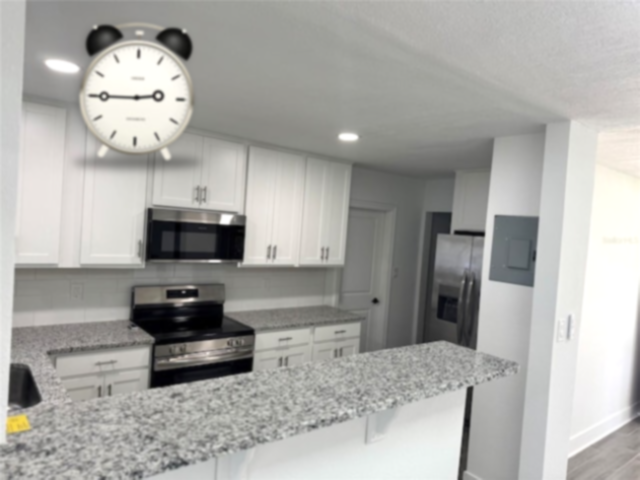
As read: 2h45
